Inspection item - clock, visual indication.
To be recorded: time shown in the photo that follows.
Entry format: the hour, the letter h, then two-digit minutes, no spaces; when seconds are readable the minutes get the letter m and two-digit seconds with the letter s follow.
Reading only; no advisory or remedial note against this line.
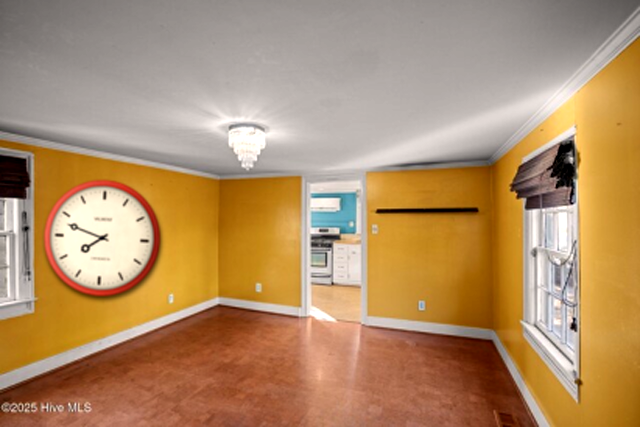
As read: 7h48
